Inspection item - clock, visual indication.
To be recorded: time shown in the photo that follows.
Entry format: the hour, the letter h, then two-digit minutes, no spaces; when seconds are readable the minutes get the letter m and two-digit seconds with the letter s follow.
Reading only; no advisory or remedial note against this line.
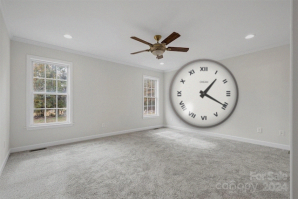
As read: 1h20
